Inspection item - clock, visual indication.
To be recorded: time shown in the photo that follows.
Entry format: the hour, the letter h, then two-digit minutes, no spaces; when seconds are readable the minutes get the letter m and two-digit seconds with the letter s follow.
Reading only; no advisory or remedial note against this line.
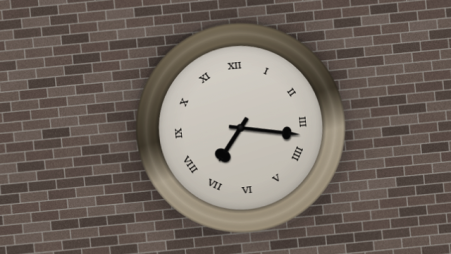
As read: 7h17
